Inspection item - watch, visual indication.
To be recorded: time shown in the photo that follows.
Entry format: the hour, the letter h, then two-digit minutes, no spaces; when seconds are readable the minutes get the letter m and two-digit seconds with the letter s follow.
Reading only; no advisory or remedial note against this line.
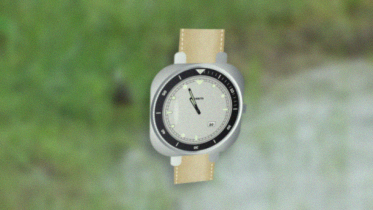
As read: 10h56
